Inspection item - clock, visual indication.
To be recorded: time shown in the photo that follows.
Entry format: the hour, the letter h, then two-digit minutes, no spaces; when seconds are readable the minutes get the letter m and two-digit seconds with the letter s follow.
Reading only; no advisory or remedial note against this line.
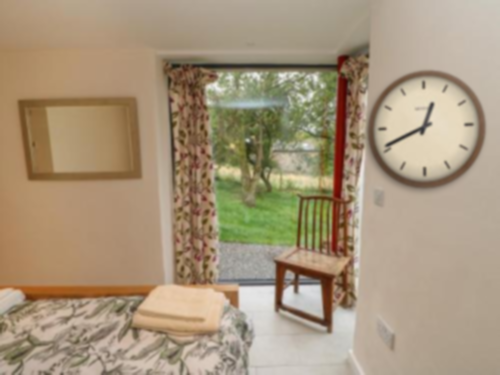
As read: 12h41
